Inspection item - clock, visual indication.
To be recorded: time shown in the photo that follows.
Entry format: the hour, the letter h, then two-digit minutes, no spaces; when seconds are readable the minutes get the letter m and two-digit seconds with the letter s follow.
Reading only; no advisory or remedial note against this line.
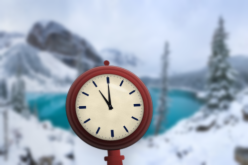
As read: 11h00
